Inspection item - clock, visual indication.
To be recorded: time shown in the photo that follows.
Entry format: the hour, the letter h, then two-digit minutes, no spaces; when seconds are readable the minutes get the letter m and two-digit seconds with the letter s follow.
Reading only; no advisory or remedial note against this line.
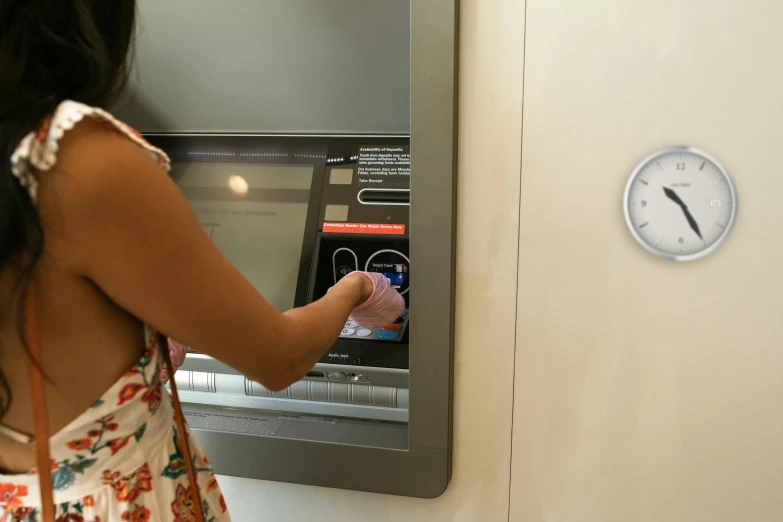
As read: 10h25
